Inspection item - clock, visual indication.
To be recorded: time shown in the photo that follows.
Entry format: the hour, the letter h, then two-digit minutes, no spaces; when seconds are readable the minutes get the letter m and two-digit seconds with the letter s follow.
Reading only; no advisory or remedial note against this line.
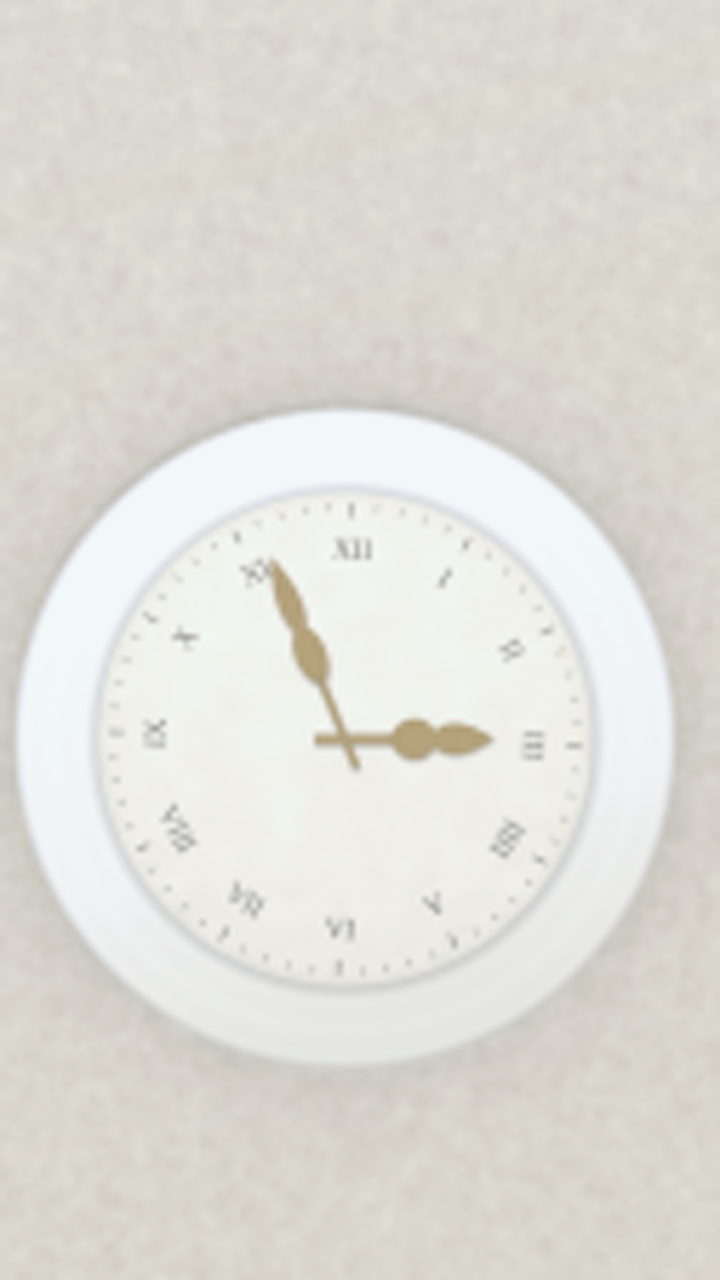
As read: 2h56
